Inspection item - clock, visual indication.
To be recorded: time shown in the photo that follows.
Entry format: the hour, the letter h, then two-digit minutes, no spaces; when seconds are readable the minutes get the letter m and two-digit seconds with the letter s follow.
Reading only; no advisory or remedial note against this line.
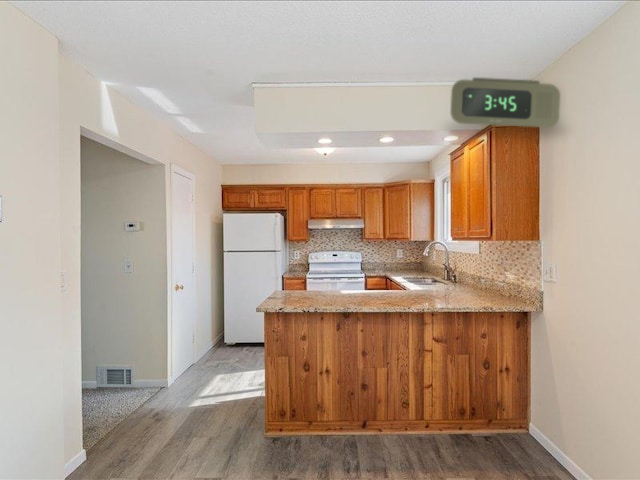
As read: 3h45
